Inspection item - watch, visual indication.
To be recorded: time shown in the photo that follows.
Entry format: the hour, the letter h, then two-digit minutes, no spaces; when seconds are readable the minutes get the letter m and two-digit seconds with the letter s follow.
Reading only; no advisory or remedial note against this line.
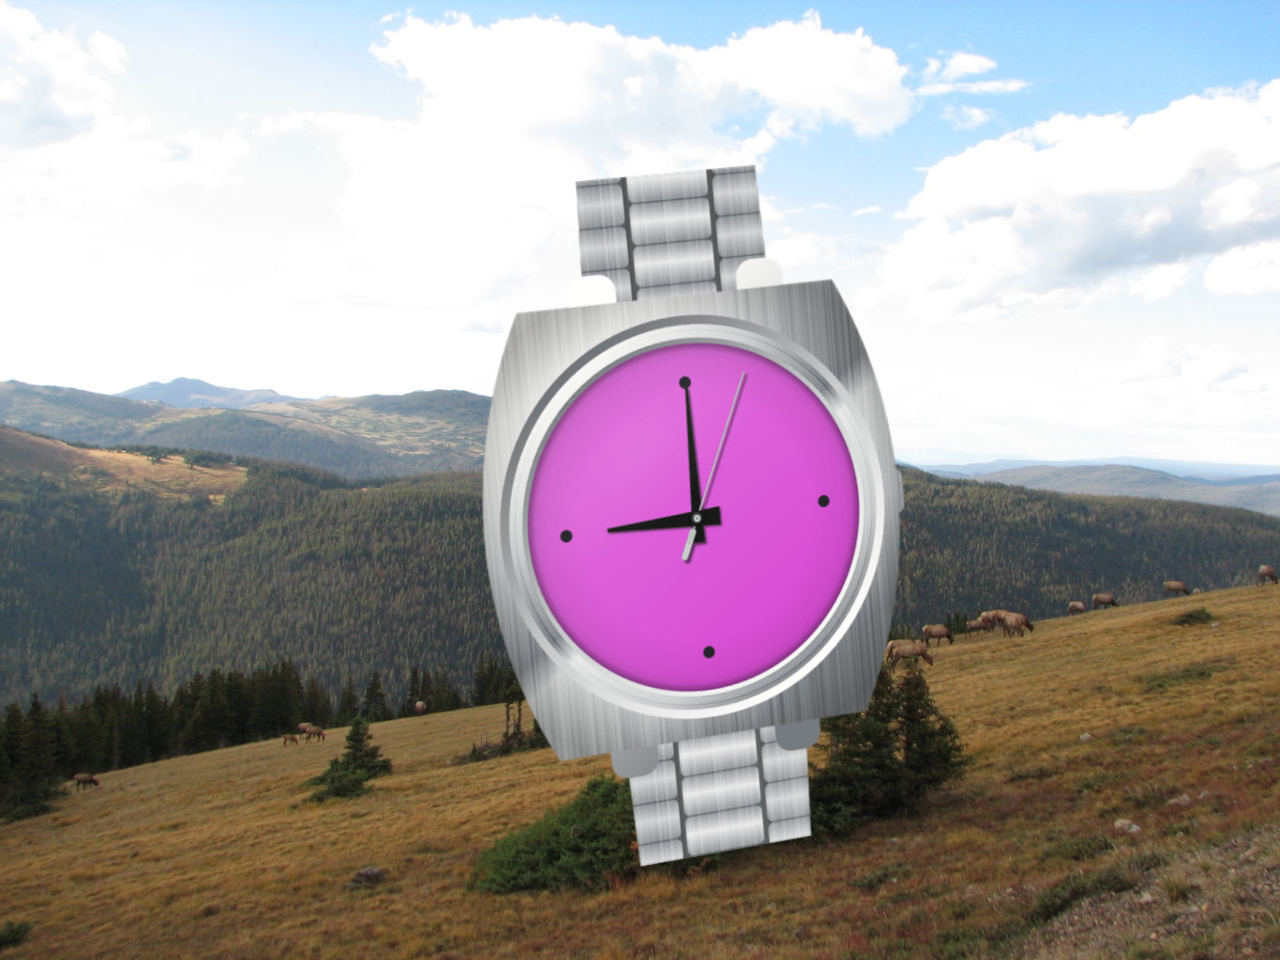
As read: 9h00m04s
